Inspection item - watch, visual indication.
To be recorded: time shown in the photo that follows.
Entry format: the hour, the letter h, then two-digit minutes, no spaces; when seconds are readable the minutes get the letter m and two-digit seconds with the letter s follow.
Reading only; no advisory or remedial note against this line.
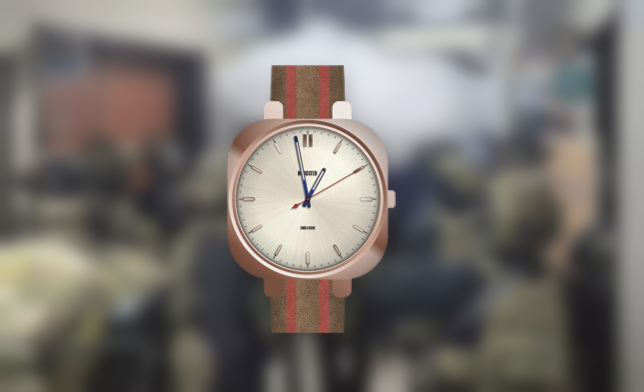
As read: 12h58m10s
